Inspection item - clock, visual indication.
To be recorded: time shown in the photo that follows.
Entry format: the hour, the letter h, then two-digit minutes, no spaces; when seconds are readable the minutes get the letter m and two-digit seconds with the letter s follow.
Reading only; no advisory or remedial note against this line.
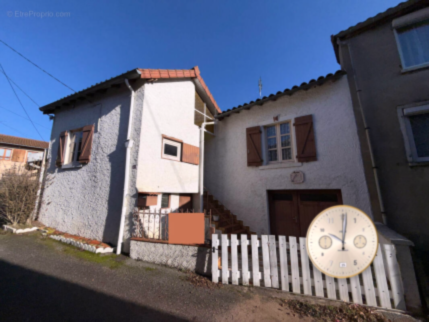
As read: 10h01
